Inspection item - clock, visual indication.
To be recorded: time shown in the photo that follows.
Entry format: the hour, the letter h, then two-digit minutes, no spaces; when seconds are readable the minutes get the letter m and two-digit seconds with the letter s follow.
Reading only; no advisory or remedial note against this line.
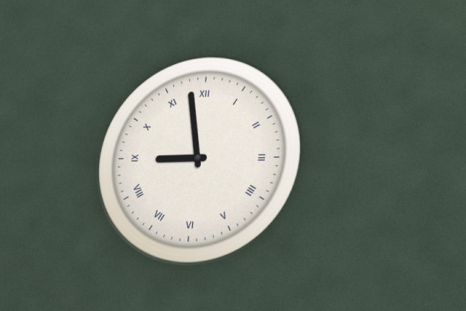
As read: 8h58
